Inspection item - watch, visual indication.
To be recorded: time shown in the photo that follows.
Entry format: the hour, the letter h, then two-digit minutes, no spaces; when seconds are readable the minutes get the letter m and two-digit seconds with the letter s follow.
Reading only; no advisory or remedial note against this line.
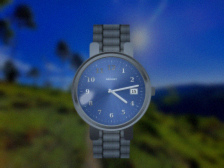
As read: 4h13
